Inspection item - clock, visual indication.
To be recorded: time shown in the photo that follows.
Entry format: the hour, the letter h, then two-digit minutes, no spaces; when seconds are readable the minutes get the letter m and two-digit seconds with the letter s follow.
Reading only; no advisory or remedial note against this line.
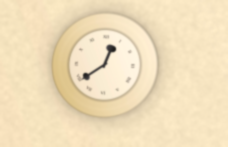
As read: 12h39
